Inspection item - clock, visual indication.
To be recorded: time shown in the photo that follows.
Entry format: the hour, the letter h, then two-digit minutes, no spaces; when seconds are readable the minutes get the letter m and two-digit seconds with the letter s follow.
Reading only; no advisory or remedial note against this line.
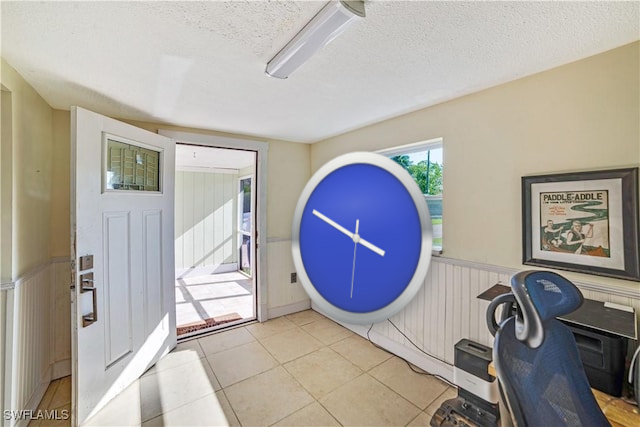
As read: 3h49m31s
